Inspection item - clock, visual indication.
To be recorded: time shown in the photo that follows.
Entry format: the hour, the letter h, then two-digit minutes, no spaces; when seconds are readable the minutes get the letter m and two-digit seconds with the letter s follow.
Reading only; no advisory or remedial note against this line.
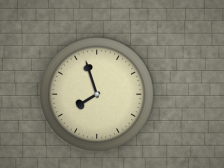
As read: 7h57
